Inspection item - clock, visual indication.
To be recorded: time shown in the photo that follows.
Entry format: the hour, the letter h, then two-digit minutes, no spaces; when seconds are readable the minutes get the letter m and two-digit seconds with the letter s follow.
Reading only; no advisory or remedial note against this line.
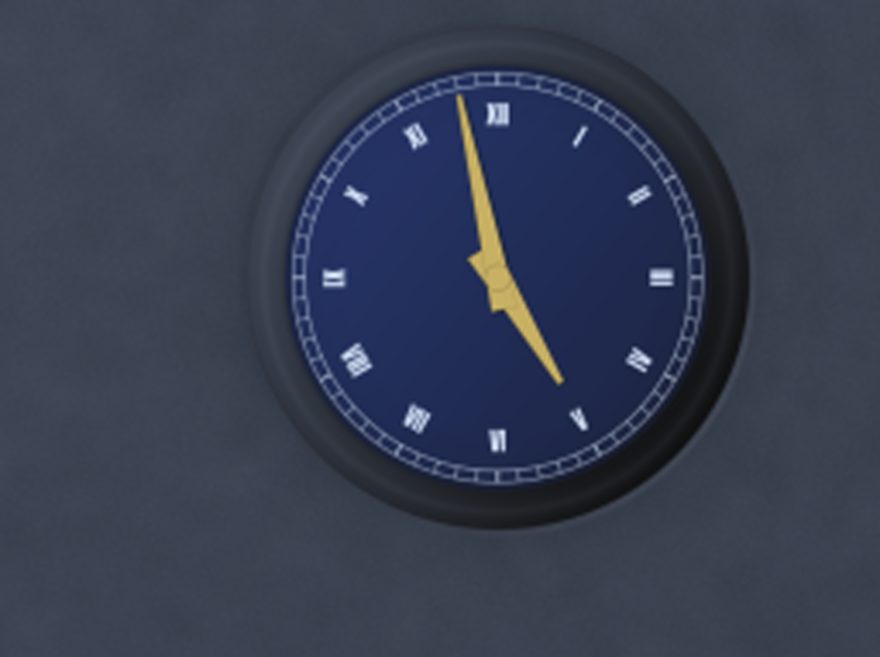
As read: 4h58
